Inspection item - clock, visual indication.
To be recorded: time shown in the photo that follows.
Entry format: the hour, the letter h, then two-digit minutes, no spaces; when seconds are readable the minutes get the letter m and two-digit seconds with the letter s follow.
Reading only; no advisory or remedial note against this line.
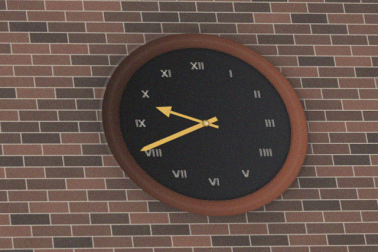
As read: 9h41
